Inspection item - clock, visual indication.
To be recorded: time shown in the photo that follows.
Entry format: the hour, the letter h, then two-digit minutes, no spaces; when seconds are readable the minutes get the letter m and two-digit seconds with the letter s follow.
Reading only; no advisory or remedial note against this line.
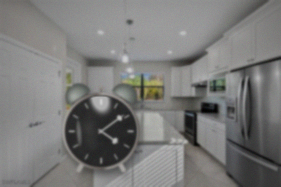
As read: 4h09
